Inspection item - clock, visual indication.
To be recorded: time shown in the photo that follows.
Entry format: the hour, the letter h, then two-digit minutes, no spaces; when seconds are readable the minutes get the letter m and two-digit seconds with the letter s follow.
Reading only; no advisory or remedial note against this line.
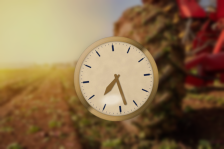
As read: 7h28
